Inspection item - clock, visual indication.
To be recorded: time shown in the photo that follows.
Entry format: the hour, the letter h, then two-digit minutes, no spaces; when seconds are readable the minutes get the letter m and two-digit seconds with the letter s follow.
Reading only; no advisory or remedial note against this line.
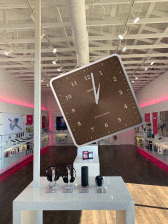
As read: 1h02
